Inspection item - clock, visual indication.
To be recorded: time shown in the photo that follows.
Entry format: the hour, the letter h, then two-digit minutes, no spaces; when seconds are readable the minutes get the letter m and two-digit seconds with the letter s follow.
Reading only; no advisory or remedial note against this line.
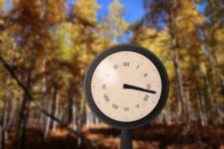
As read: 3h17
